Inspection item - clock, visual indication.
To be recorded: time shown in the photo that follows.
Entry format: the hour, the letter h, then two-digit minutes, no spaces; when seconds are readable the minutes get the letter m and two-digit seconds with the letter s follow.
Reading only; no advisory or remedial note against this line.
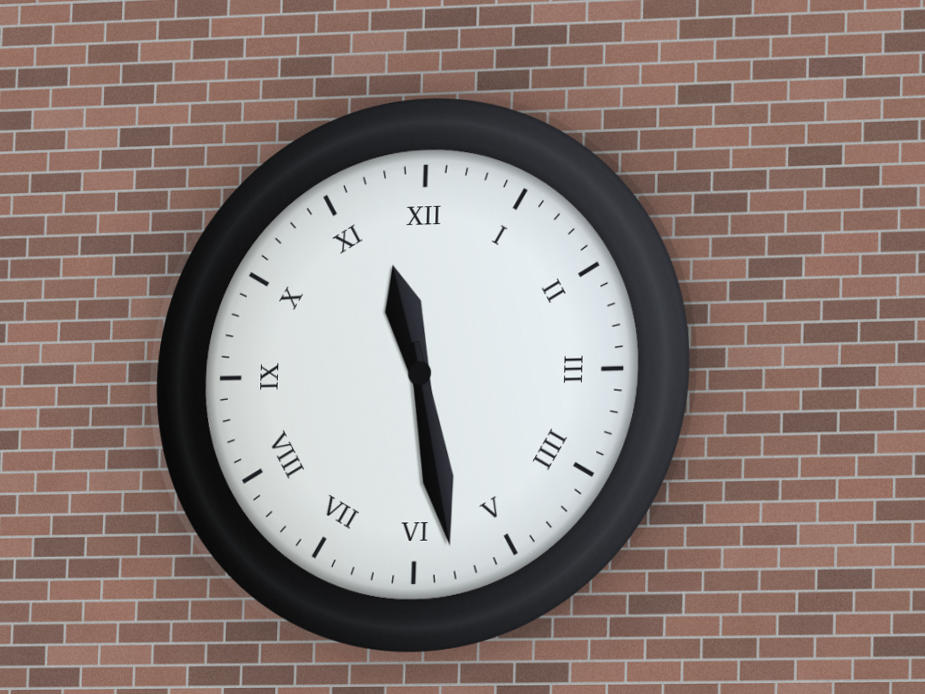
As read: 11h28
